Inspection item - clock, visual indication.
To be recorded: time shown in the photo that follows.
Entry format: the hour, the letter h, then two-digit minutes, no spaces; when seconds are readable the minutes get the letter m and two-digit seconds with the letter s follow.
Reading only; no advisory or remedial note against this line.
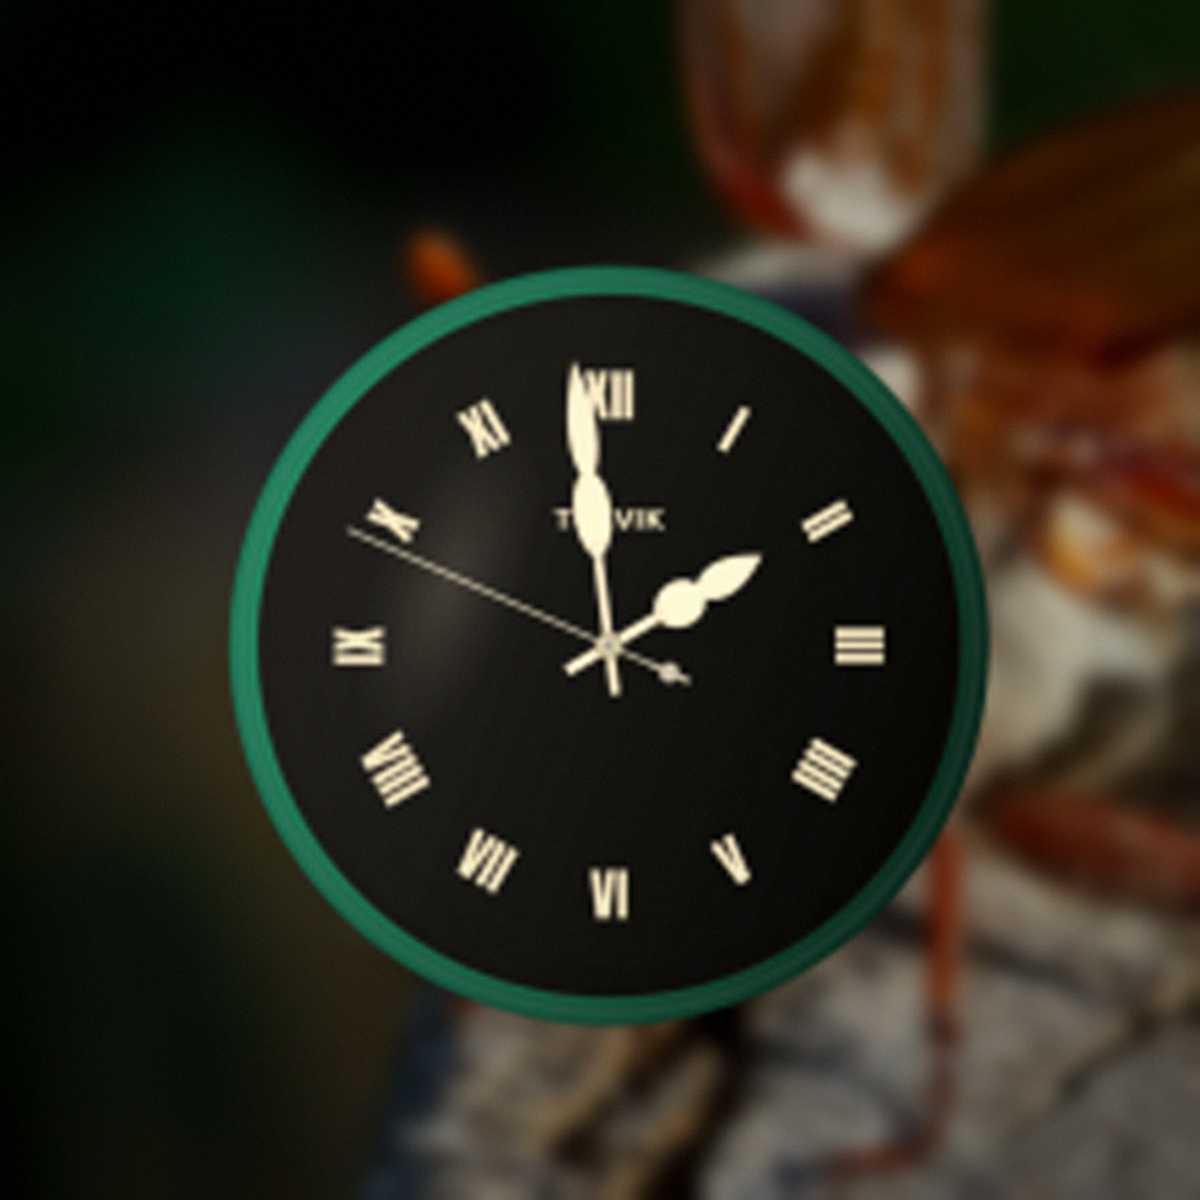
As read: 1h58m49s
